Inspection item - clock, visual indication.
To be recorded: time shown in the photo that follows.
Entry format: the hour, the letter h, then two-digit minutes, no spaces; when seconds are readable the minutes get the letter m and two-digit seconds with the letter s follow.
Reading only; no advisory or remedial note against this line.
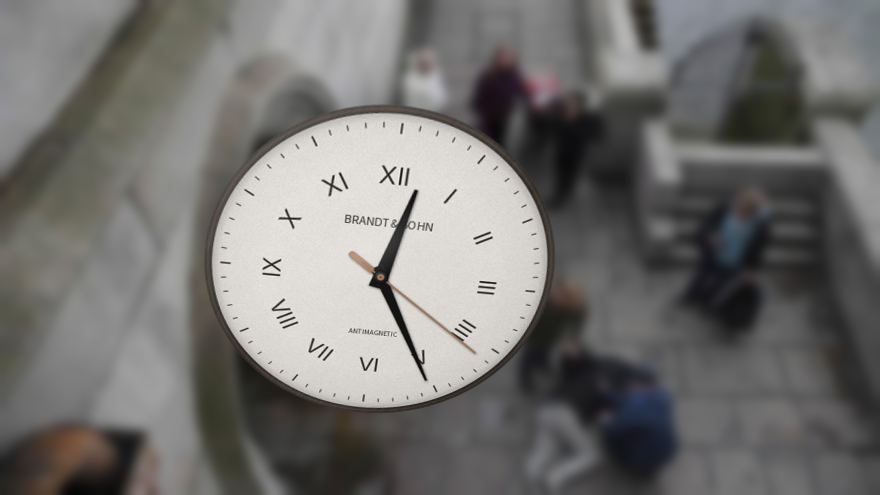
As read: 12h25m21s
